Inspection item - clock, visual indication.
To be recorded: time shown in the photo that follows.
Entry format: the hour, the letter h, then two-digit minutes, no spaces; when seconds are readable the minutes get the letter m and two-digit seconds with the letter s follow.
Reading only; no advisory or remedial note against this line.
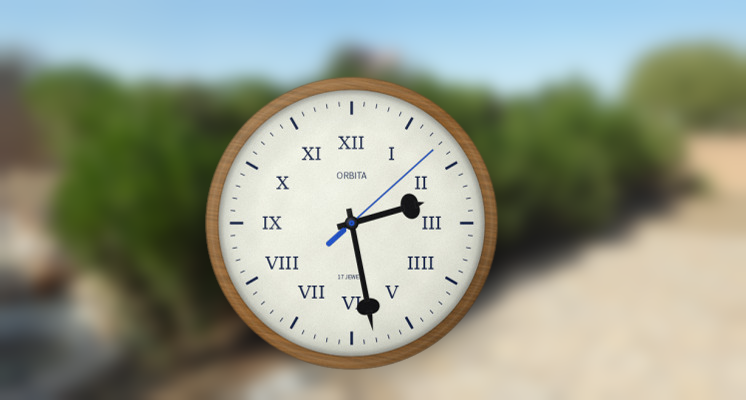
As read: 2h28m08s
